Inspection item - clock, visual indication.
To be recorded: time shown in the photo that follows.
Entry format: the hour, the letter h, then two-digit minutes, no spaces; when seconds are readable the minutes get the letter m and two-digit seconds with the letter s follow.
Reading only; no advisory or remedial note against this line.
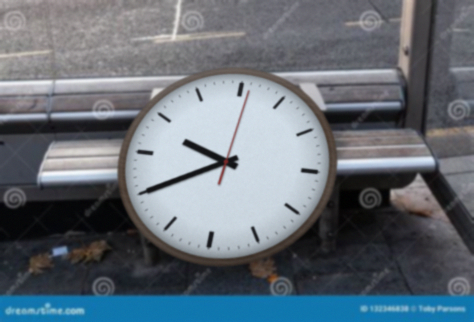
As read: 9h40m01s
